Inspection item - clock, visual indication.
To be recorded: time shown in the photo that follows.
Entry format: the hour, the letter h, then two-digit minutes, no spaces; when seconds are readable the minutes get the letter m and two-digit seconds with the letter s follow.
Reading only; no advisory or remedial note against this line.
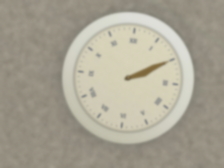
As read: 2h10
